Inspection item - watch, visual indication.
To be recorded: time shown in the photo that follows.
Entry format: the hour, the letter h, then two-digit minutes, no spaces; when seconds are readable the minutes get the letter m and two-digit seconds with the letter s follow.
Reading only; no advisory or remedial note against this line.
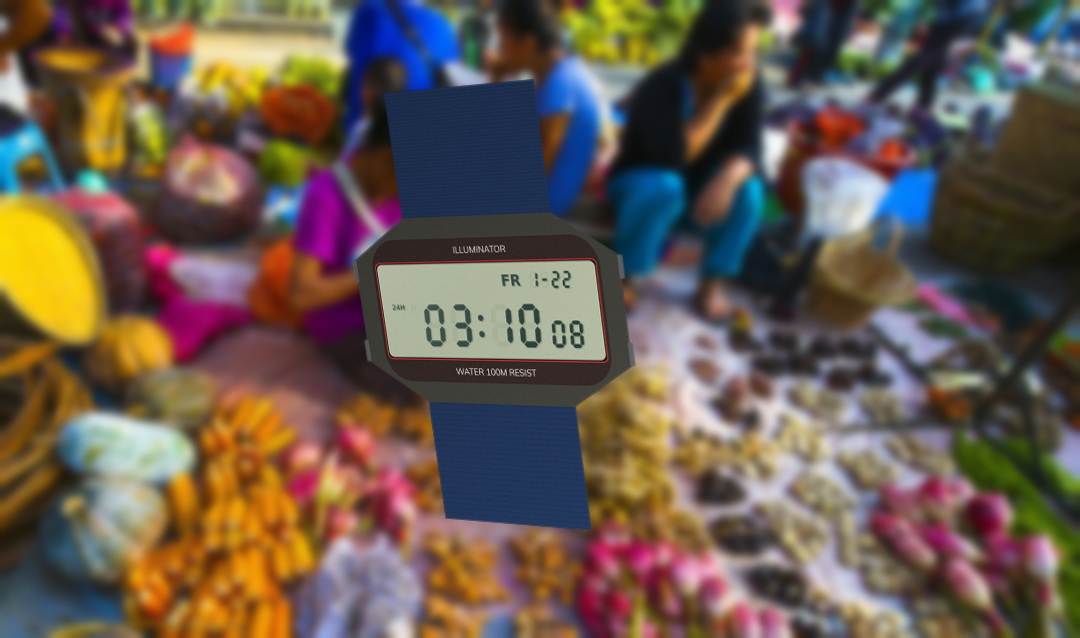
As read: 3h10m08s
